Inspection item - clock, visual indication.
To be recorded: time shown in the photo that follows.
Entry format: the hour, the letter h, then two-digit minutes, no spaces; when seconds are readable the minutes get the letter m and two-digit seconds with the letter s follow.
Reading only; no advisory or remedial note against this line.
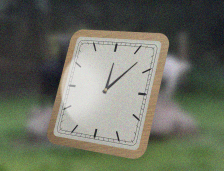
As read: 12h07
